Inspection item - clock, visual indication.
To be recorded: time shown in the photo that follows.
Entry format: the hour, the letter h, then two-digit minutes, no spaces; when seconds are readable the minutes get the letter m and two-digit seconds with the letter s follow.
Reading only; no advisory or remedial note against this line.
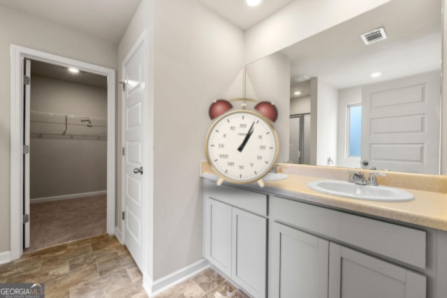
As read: 1h04
